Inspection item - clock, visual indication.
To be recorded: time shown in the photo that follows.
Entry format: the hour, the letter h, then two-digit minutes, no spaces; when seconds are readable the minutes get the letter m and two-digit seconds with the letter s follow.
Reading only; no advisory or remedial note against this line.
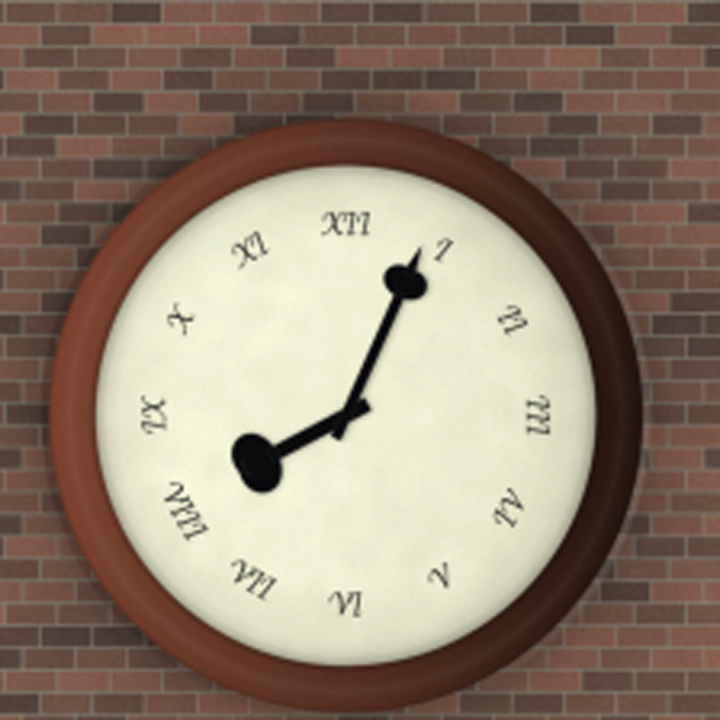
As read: 8h04
